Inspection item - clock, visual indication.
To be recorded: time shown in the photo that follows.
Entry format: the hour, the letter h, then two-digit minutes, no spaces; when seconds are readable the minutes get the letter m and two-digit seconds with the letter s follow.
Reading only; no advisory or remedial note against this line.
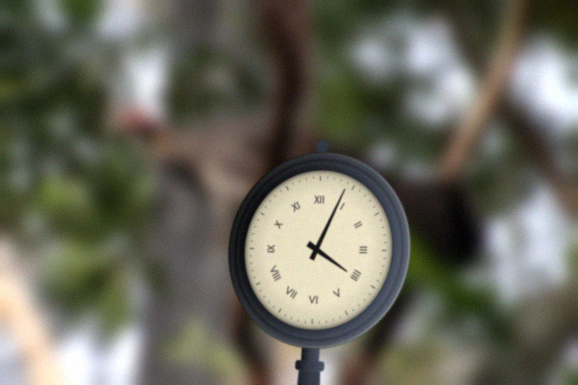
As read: 4h04
